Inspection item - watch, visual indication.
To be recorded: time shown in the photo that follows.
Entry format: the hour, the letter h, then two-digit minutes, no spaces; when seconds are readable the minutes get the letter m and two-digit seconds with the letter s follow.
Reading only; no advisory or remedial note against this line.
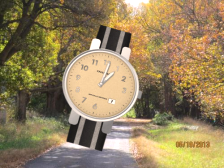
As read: 1h01
